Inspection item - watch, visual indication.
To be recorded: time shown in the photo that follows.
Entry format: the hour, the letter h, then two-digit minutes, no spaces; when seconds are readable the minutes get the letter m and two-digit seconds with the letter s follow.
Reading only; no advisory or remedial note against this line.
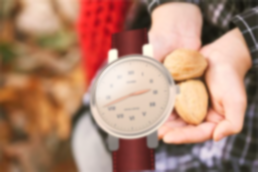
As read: 2h42
